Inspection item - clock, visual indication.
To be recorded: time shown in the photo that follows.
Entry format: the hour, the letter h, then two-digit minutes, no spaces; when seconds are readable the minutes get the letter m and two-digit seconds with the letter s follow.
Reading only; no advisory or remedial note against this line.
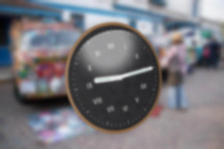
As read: 9h15
